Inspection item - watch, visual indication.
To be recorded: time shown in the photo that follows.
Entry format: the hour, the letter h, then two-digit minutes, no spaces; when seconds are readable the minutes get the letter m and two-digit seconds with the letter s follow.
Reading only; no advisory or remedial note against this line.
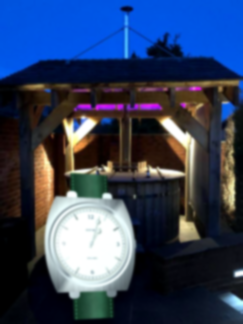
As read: 1h03
